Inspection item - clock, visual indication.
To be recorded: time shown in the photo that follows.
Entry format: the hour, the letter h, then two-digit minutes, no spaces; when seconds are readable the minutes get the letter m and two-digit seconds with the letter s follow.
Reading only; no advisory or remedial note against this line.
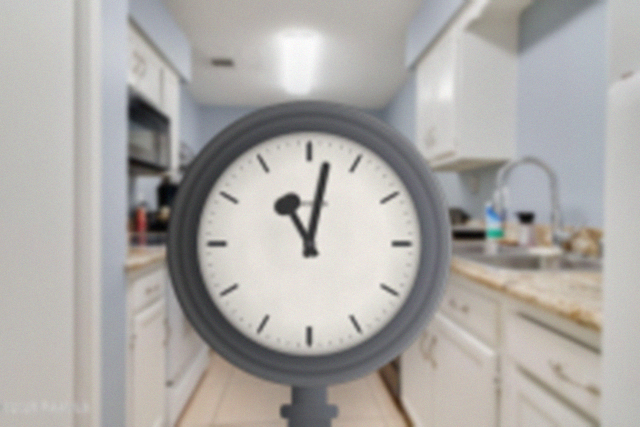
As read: 11h02
